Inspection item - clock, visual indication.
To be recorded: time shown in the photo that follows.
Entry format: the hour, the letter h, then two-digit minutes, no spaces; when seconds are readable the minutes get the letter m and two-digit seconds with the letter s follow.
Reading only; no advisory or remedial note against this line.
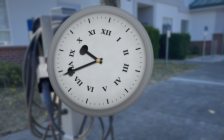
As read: 9h39
